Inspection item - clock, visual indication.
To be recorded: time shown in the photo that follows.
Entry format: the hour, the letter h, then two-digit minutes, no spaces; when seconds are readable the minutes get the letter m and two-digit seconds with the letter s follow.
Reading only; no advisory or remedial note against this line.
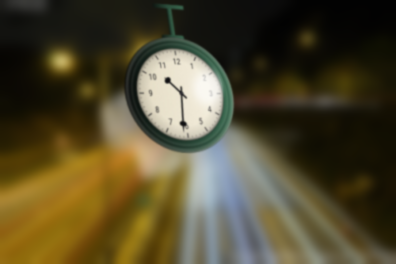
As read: 10h31
